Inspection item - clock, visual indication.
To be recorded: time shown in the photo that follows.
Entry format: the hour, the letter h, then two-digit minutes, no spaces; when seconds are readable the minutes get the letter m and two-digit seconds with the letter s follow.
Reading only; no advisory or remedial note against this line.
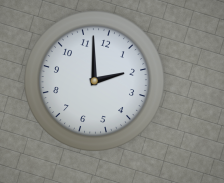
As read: 1h57
